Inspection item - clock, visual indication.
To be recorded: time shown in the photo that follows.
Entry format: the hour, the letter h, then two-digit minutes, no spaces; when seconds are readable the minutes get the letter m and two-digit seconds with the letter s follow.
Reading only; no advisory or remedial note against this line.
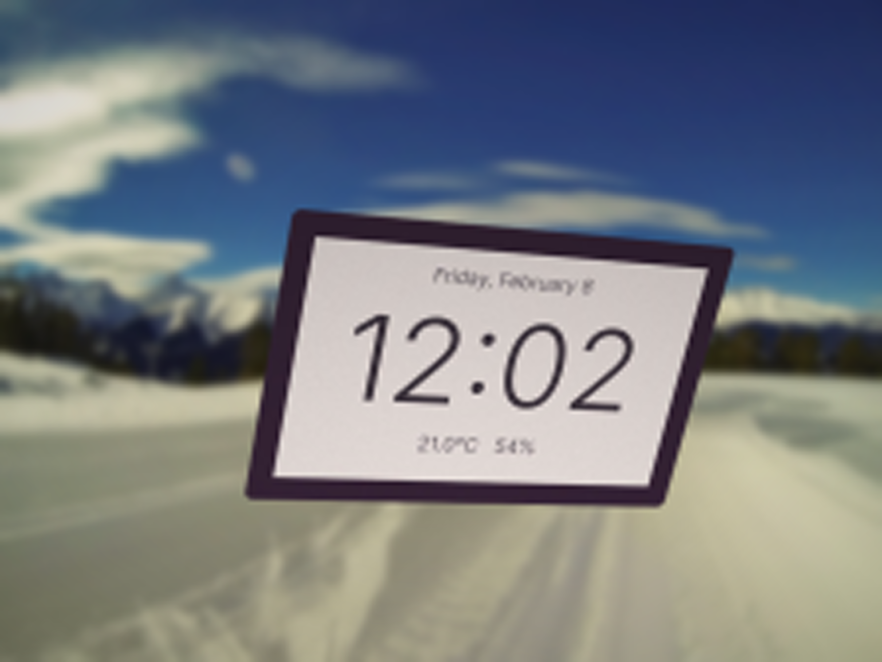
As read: 12h02
